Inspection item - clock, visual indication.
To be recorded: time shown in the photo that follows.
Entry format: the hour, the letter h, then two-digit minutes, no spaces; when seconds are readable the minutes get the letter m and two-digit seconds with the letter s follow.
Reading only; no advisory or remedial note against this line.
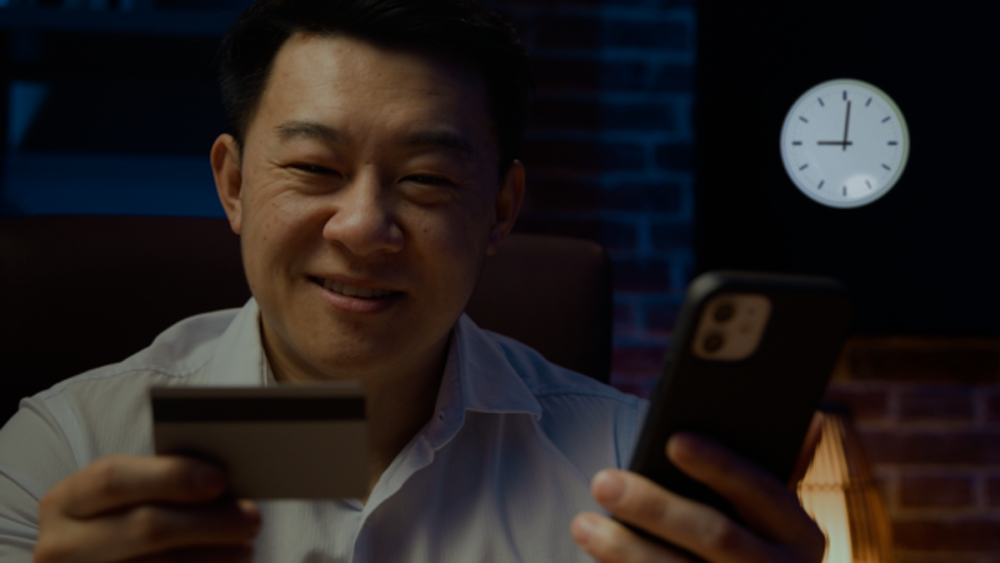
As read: 9h01
